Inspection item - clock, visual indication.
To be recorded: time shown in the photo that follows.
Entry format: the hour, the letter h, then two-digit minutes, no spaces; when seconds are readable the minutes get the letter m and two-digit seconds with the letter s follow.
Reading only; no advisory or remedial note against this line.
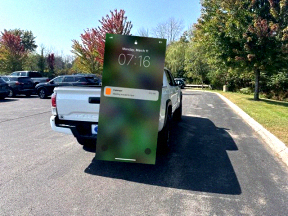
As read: 7h16
